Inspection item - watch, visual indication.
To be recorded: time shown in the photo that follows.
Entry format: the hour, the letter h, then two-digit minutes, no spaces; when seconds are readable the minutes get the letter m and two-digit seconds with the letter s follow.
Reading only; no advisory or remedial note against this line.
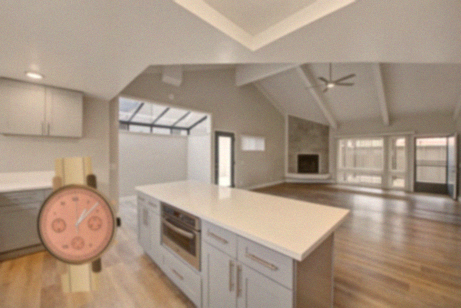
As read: 1h08
